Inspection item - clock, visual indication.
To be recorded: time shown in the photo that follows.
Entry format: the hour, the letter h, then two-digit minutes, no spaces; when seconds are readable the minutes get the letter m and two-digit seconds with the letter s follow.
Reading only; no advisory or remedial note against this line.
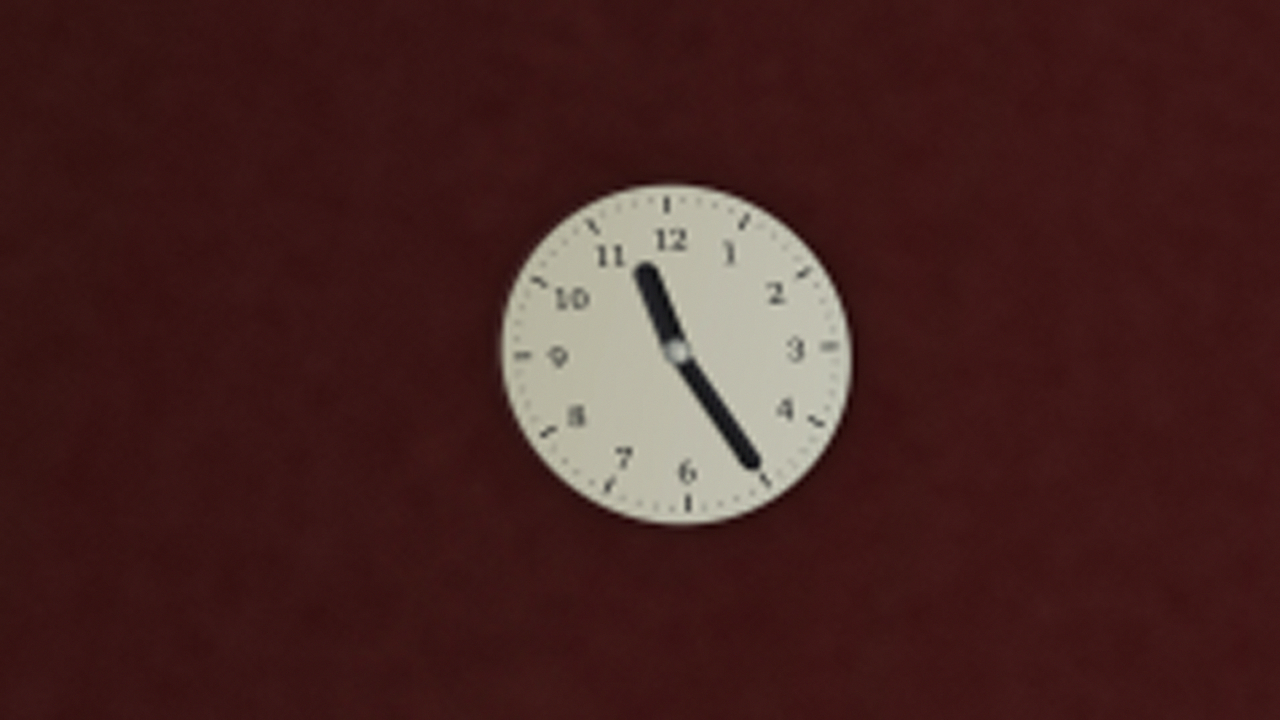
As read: 11h25
